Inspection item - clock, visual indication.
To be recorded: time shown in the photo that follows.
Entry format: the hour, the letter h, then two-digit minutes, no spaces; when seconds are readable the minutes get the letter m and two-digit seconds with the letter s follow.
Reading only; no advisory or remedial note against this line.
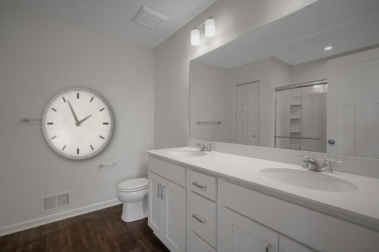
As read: 1h56
